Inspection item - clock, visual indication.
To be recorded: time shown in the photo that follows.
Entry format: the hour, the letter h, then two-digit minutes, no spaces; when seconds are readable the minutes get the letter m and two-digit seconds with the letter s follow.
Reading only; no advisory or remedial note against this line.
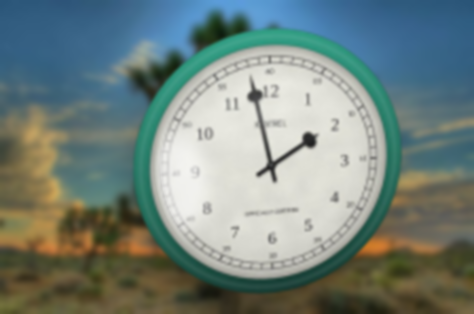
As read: 1h58
